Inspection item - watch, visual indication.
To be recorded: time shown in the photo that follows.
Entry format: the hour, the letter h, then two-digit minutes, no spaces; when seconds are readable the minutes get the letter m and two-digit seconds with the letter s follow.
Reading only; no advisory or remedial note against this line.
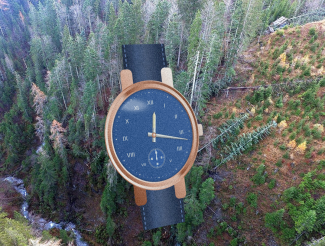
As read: 12h17
